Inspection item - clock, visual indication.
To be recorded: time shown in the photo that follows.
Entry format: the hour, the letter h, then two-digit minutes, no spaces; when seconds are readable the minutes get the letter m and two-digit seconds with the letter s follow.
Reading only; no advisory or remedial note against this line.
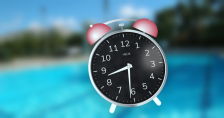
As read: 8h31
